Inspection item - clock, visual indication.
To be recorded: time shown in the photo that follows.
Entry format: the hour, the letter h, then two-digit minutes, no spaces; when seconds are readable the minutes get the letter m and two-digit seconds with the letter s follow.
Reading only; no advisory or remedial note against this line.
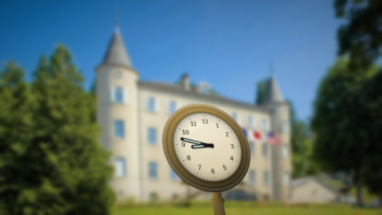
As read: 8h47
